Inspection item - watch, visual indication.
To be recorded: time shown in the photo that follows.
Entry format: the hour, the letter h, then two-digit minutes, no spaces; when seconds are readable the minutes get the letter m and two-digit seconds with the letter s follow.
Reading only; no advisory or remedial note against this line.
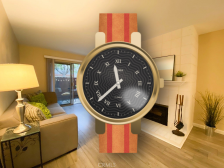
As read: 11h38
